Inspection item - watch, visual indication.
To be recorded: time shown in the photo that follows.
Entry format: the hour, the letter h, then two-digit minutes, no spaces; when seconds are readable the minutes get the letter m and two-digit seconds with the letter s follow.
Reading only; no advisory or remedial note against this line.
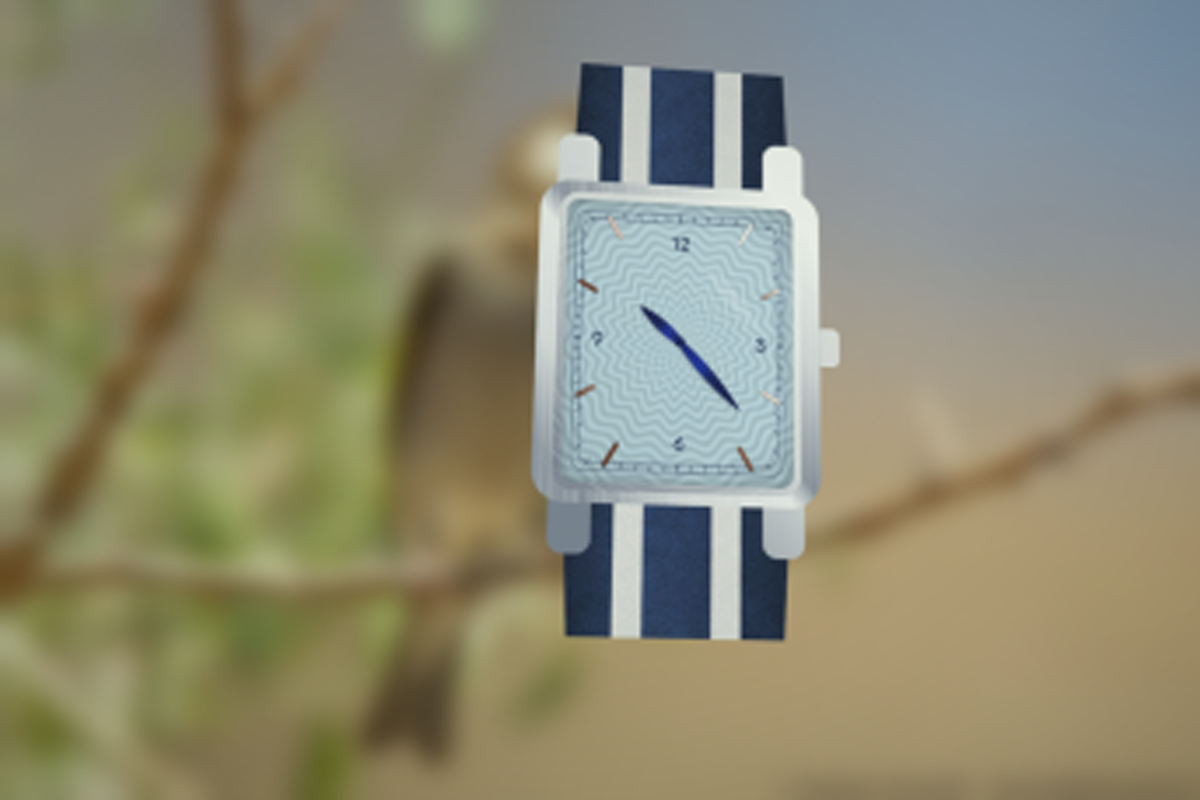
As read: 10h23
